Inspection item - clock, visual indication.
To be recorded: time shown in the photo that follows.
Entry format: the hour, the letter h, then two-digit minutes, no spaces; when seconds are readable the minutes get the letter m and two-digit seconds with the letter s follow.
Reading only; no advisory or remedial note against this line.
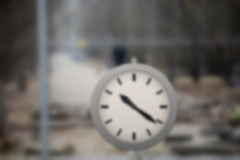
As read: 10h21
